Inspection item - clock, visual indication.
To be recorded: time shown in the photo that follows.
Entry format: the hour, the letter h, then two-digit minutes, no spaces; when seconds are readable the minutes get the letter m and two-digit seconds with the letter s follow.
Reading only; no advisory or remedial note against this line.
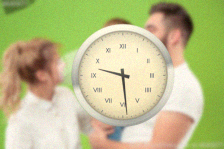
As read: 9h29
